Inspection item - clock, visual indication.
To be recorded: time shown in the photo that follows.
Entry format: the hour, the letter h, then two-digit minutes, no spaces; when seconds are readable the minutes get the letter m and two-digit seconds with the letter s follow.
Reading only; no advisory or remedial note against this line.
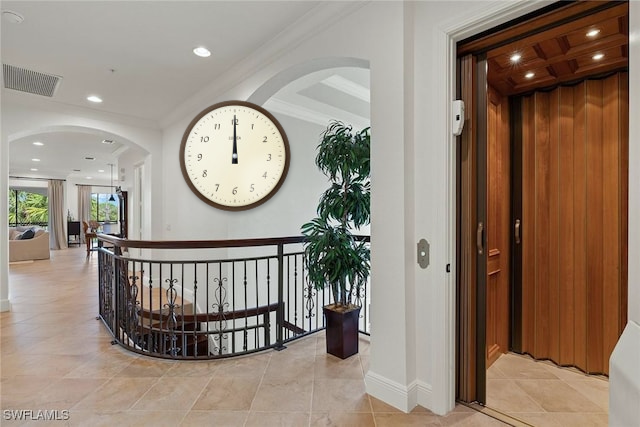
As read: 12h00
